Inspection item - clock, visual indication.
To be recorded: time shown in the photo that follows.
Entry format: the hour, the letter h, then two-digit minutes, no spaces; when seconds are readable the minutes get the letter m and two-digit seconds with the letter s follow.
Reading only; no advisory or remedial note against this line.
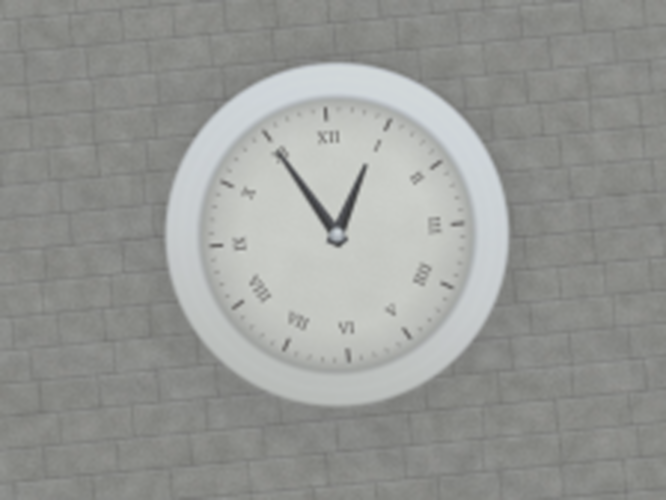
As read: 12h55
